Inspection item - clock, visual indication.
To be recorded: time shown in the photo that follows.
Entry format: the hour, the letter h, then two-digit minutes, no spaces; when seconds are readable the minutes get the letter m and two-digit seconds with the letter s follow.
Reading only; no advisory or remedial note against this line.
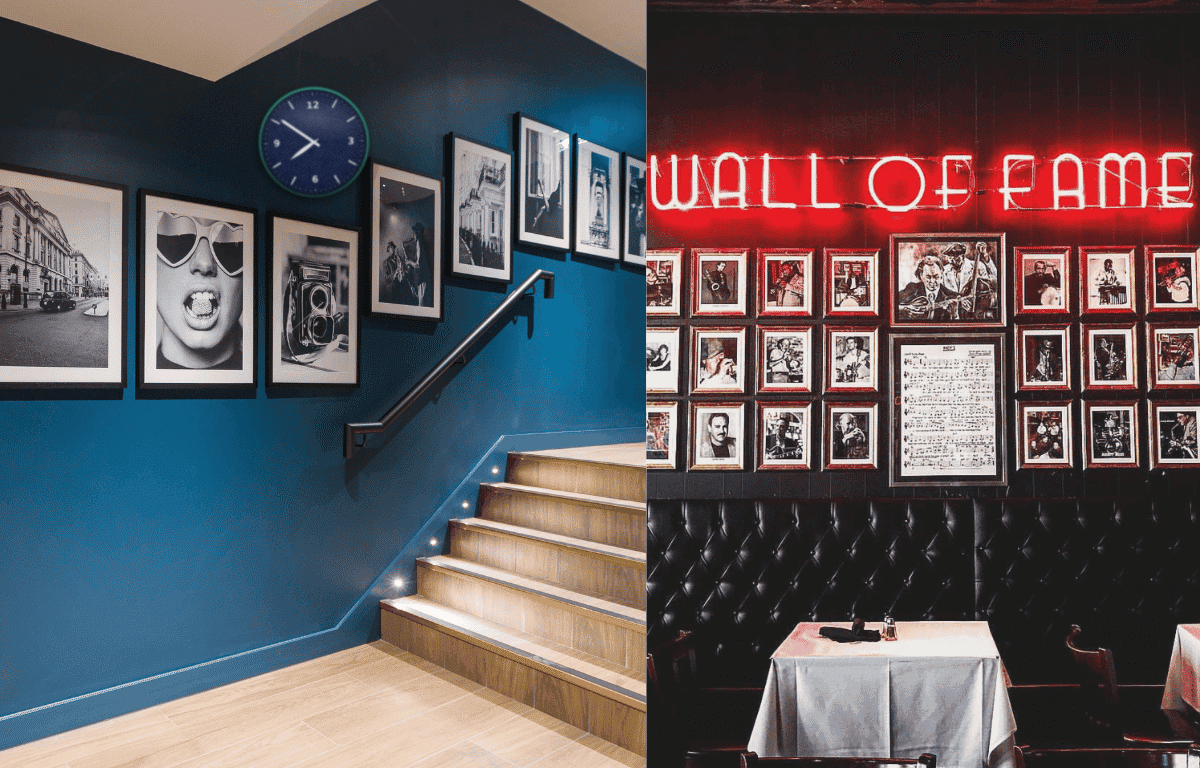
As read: 7h51
